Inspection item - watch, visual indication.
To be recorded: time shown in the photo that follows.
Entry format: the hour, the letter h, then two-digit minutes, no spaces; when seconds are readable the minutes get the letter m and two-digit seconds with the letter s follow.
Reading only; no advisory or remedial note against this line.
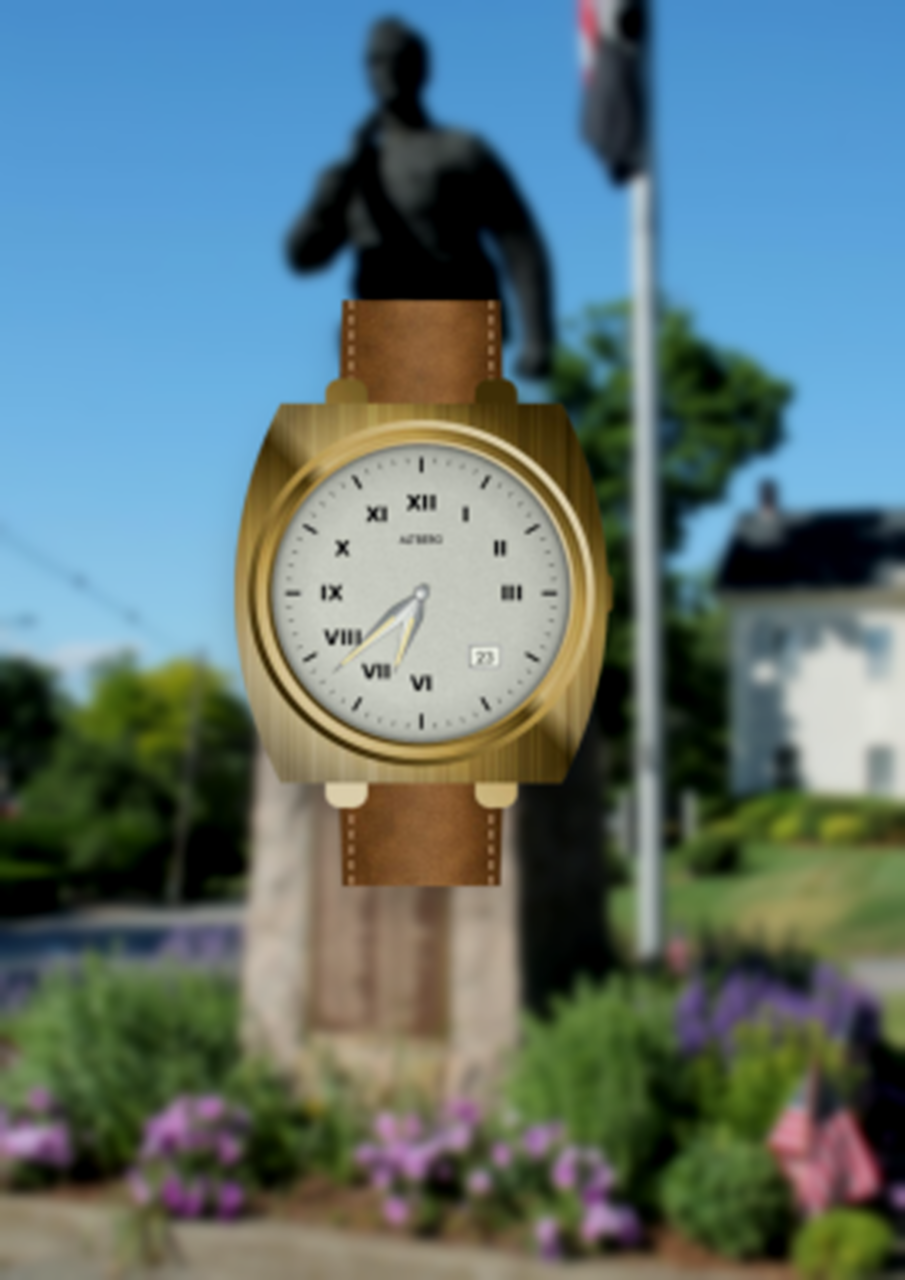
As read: 6h38
